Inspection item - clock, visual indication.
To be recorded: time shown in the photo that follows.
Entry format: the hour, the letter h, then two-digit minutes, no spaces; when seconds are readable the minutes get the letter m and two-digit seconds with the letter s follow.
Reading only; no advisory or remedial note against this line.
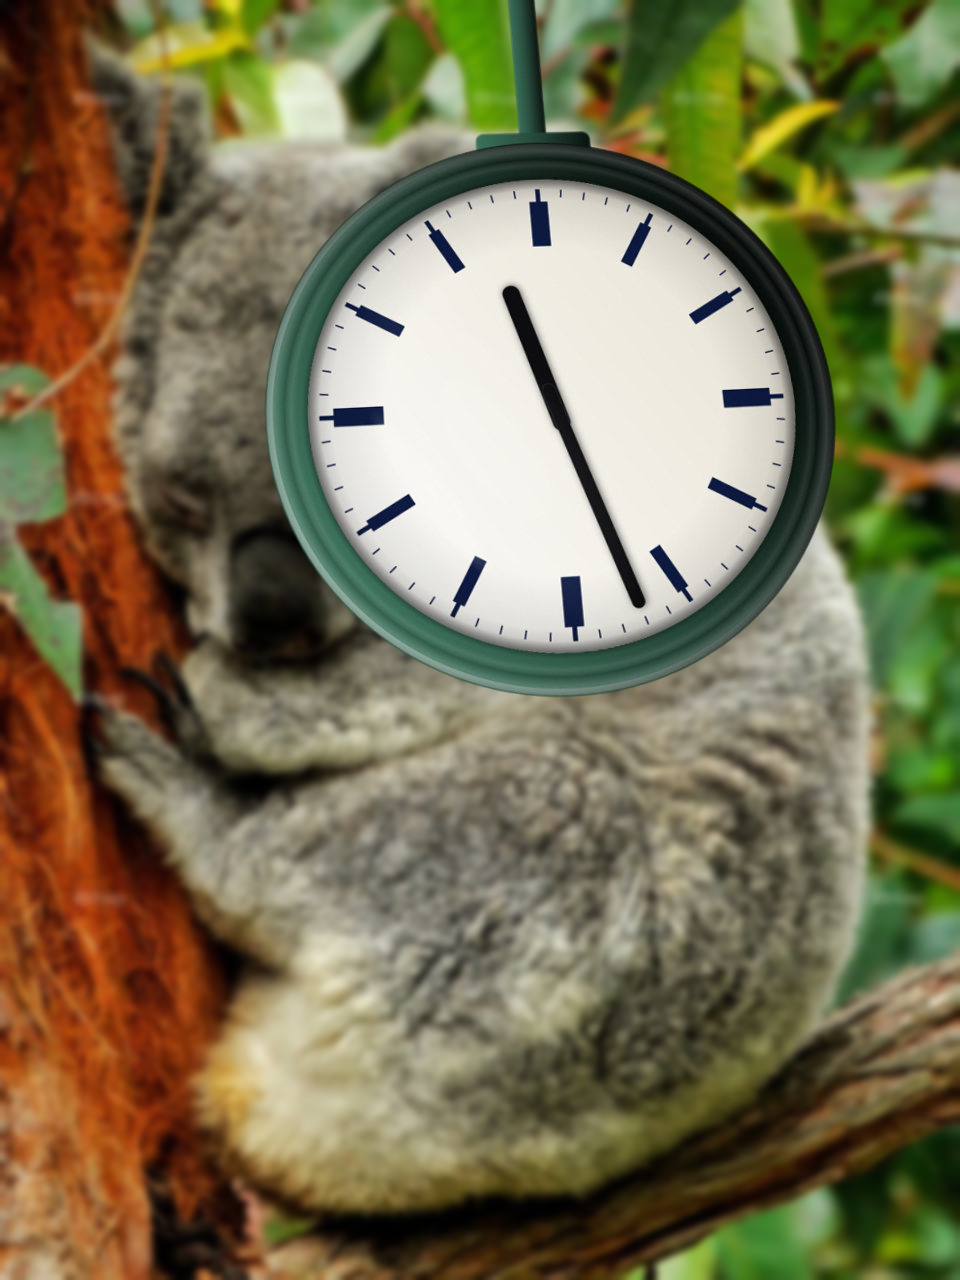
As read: 11h27
